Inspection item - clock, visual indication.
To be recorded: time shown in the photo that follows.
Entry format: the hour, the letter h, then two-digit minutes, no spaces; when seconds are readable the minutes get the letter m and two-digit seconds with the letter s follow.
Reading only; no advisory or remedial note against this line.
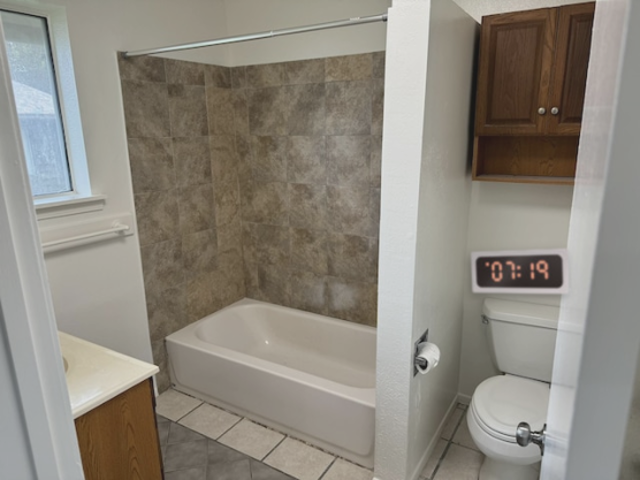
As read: 7h19
